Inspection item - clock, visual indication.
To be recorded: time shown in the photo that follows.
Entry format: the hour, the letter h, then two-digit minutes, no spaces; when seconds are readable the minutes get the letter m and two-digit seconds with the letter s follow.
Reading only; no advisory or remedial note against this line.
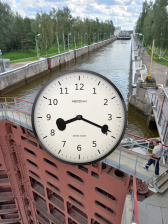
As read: 8h19
